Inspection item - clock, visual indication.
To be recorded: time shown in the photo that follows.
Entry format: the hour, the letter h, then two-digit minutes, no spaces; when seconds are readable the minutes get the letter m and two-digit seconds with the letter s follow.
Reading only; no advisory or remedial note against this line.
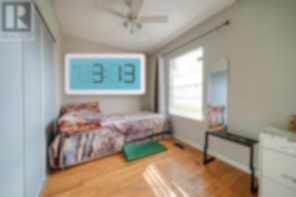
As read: 3h13
